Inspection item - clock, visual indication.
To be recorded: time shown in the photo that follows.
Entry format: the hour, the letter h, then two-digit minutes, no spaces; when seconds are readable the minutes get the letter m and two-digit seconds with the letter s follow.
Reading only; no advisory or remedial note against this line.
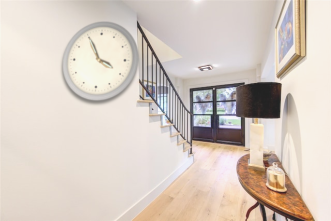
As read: 3h55
